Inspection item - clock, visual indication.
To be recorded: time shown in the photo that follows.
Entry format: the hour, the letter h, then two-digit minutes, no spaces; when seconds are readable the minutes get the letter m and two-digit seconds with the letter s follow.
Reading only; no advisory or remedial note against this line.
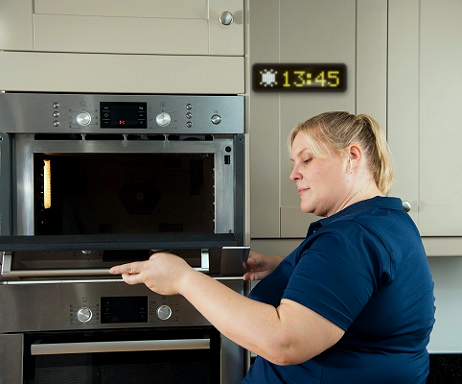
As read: 13h45
